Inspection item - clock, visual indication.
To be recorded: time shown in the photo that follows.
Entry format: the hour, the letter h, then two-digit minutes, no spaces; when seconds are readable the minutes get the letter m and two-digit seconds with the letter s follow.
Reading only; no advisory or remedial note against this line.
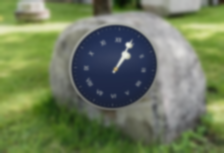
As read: 1h04
